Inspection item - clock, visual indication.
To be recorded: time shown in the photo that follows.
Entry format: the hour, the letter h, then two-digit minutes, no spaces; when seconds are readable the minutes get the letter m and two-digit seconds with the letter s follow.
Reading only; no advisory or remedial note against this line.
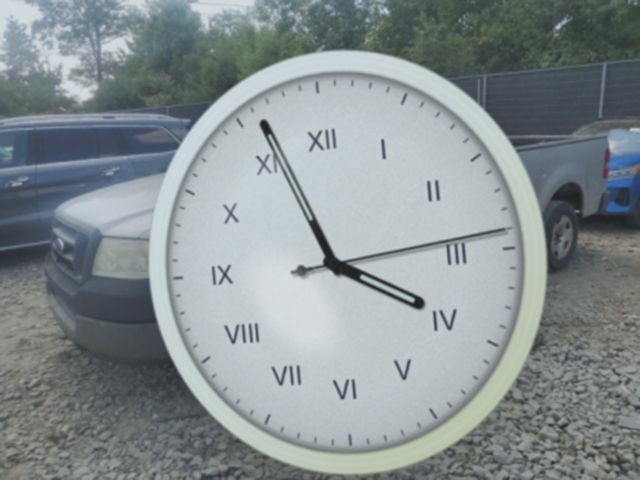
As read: 3h56m14s
